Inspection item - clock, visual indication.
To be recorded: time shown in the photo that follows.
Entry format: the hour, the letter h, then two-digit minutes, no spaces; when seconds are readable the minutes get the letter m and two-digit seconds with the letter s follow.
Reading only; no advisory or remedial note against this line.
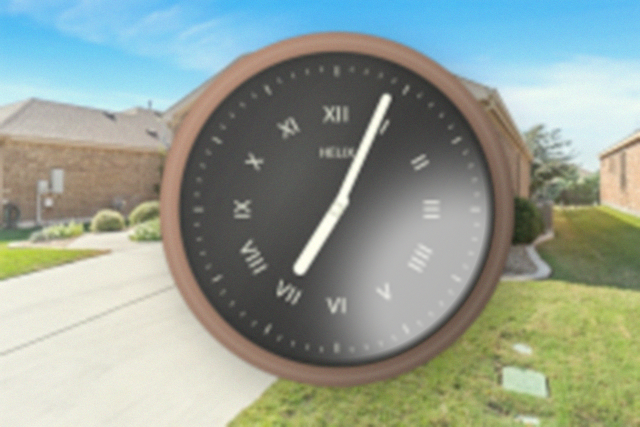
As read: 7h04
